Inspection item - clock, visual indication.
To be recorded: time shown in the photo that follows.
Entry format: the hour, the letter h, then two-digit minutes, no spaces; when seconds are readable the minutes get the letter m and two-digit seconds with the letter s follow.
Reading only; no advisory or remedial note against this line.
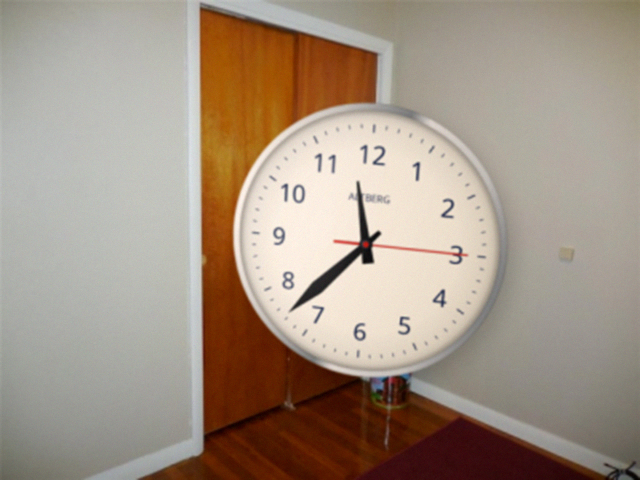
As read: 11h37m15s
